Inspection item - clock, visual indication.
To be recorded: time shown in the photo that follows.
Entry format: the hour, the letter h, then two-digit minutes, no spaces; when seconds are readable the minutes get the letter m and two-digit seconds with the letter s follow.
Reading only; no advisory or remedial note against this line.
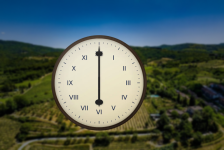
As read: 6h00
